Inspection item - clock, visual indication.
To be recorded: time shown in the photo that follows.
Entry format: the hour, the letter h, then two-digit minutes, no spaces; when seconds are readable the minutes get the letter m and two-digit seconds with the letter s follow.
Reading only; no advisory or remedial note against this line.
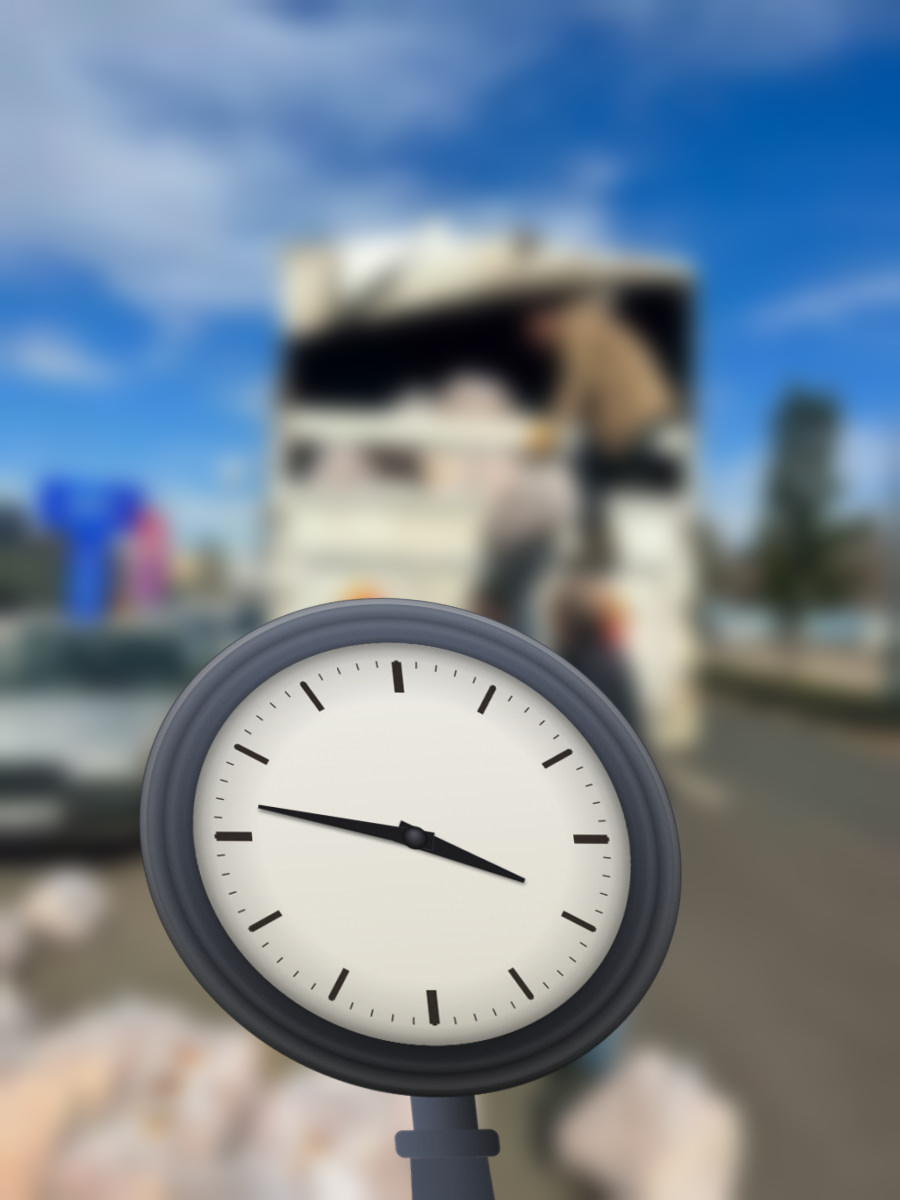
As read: 3h47
